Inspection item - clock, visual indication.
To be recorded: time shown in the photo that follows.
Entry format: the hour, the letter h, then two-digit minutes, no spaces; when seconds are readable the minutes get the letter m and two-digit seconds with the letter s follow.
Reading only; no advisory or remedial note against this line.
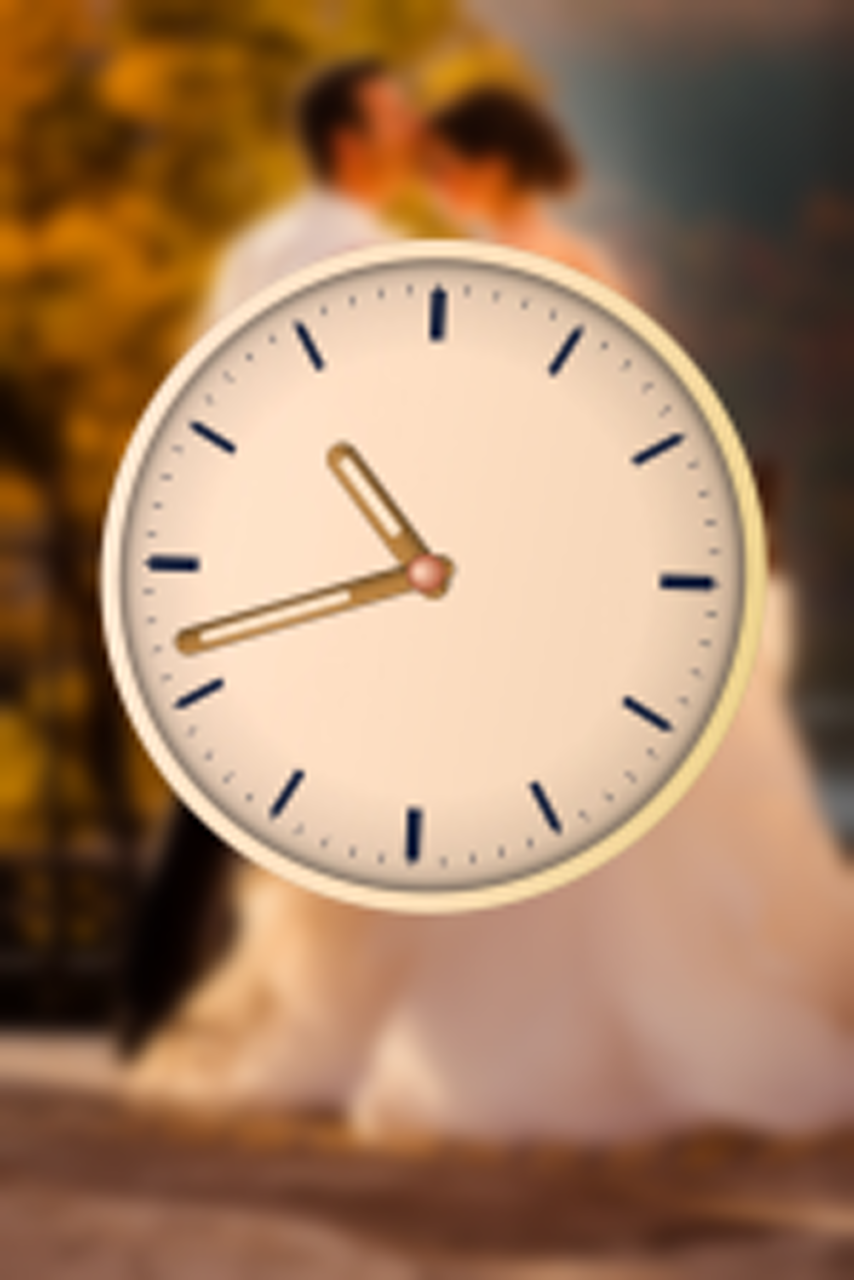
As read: 10h42
